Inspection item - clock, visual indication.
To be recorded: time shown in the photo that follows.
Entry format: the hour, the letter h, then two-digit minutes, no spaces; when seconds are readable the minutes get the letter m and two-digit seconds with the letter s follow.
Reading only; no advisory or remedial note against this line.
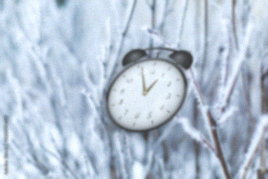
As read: 12h56
